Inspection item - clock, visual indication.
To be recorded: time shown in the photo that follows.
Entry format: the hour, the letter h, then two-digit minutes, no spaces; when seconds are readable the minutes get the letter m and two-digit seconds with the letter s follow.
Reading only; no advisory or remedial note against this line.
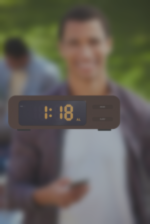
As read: 1h18
